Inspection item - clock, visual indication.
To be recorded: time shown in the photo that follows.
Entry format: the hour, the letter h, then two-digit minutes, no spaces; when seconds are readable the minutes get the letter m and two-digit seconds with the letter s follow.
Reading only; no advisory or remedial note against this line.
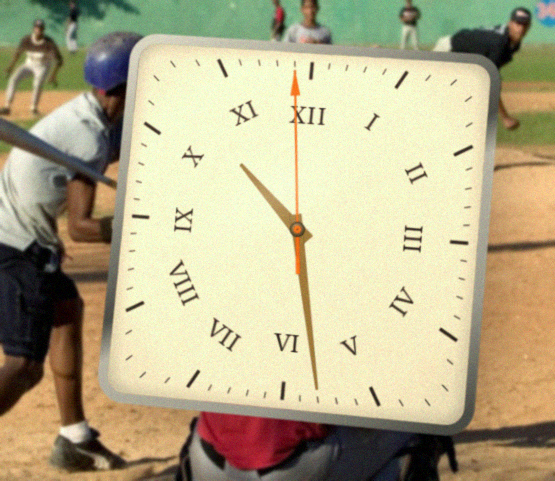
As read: 10h27m59s
